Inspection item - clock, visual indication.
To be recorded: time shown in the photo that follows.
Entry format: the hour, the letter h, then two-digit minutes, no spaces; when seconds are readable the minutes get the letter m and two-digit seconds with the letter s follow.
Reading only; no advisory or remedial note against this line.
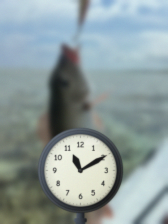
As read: 11h10
